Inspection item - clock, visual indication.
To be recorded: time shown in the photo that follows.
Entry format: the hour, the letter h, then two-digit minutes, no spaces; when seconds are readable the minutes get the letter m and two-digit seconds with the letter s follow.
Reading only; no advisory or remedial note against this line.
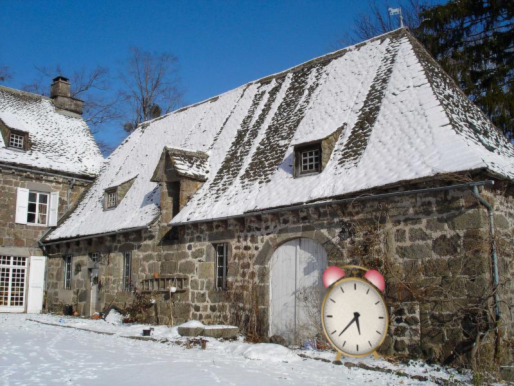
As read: 5h38
